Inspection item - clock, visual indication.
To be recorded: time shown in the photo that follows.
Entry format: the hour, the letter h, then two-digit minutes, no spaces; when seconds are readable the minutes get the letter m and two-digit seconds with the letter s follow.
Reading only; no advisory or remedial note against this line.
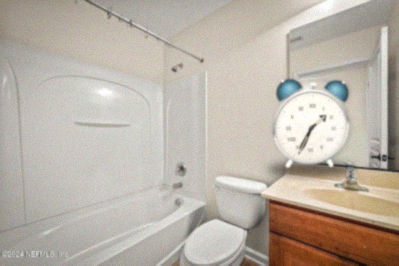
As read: 1h34
